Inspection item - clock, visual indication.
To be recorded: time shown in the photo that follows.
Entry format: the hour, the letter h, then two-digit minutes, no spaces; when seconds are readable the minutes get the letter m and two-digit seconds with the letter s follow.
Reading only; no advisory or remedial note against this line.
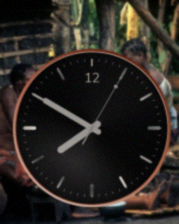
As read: 7h50m05s
